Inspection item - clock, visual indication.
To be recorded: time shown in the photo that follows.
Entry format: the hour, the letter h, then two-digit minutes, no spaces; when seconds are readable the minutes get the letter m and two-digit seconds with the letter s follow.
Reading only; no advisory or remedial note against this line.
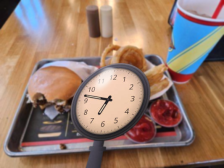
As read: 6h47
